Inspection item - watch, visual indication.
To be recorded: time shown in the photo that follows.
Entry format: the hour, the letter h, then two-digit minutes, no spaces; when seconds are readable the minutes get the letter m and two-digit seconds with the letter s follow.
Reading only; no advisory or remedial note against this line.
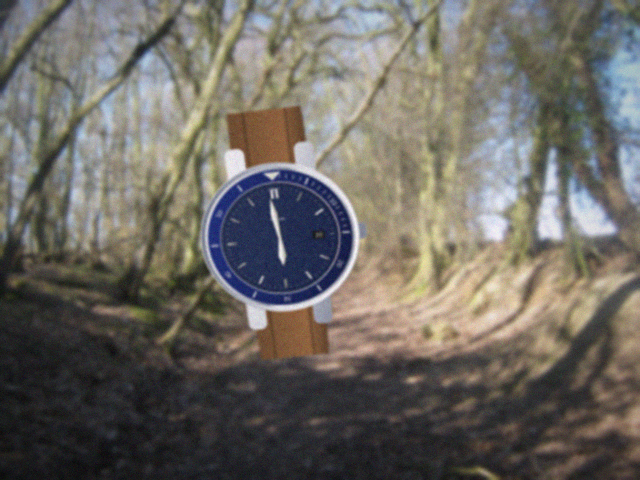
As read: 5h59
